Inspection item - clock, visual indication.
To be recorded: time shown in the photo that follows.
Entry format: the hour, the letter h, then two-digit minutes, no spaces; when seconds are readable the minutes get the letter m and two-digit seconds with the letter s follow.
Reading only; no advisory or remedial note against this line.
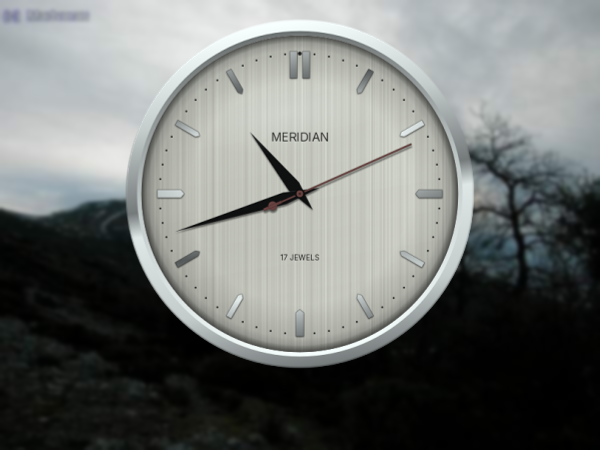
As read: 10h42m11s
